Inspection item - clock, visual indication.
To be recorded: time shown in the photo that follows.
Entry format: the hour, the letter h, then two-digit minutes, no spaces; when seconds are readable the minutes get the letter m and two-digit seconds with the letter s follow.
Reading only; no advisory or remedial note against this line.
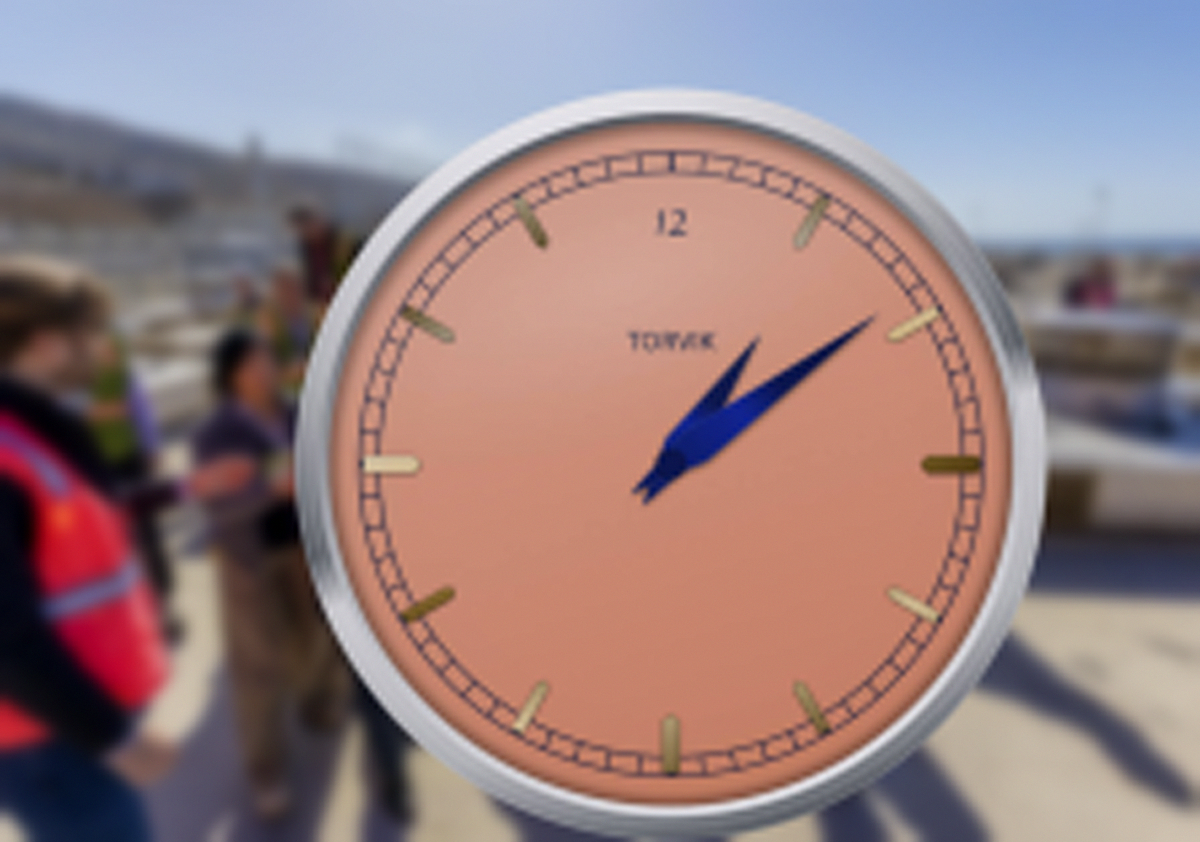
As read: 1h09
